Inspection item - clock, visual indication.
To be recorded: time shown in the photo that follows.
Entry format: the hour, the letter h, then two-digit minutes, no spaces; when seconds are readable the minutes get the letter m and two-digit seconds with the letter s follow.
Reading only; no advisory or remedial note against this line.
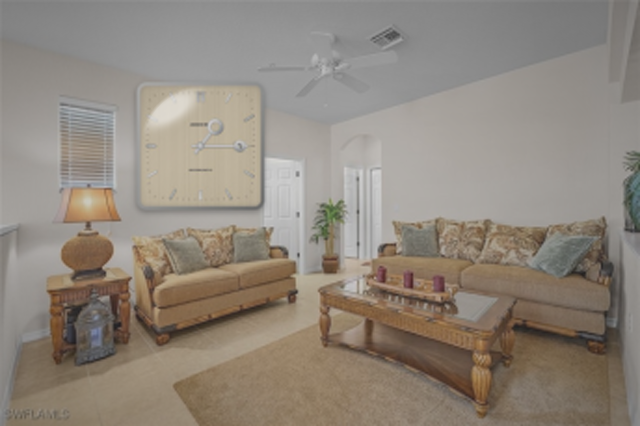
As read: 1h15
